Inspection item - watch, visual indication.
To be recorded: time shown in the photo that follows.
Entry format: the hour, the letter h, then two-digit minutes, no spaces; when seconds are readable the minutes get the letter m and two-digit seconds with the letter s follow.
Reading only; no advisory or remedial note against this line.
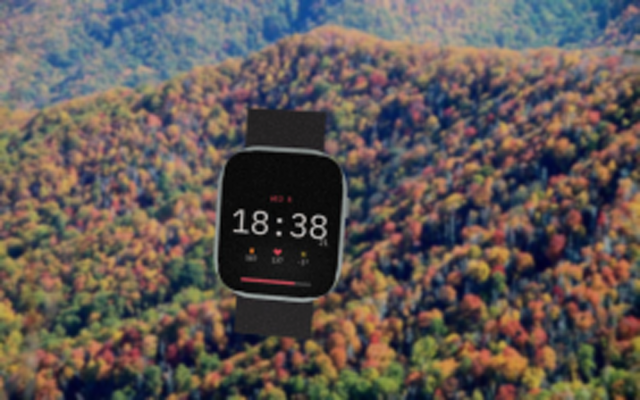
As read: 18h38
